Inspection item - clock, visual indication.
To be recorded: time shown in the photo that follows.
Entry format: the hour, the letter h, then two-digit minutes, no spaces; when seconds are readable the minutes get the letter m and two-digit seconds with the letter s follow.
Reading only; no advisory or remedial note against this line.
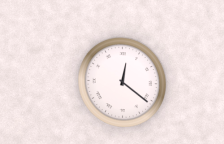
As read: 12h21
